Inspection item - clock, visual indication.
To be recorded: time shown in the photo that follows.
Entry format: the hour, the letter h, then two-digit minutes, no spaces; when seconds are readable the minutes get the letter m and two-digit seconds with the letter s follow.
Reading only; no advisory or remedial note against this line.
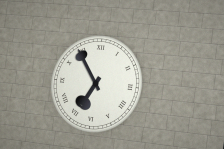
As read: 6h54
